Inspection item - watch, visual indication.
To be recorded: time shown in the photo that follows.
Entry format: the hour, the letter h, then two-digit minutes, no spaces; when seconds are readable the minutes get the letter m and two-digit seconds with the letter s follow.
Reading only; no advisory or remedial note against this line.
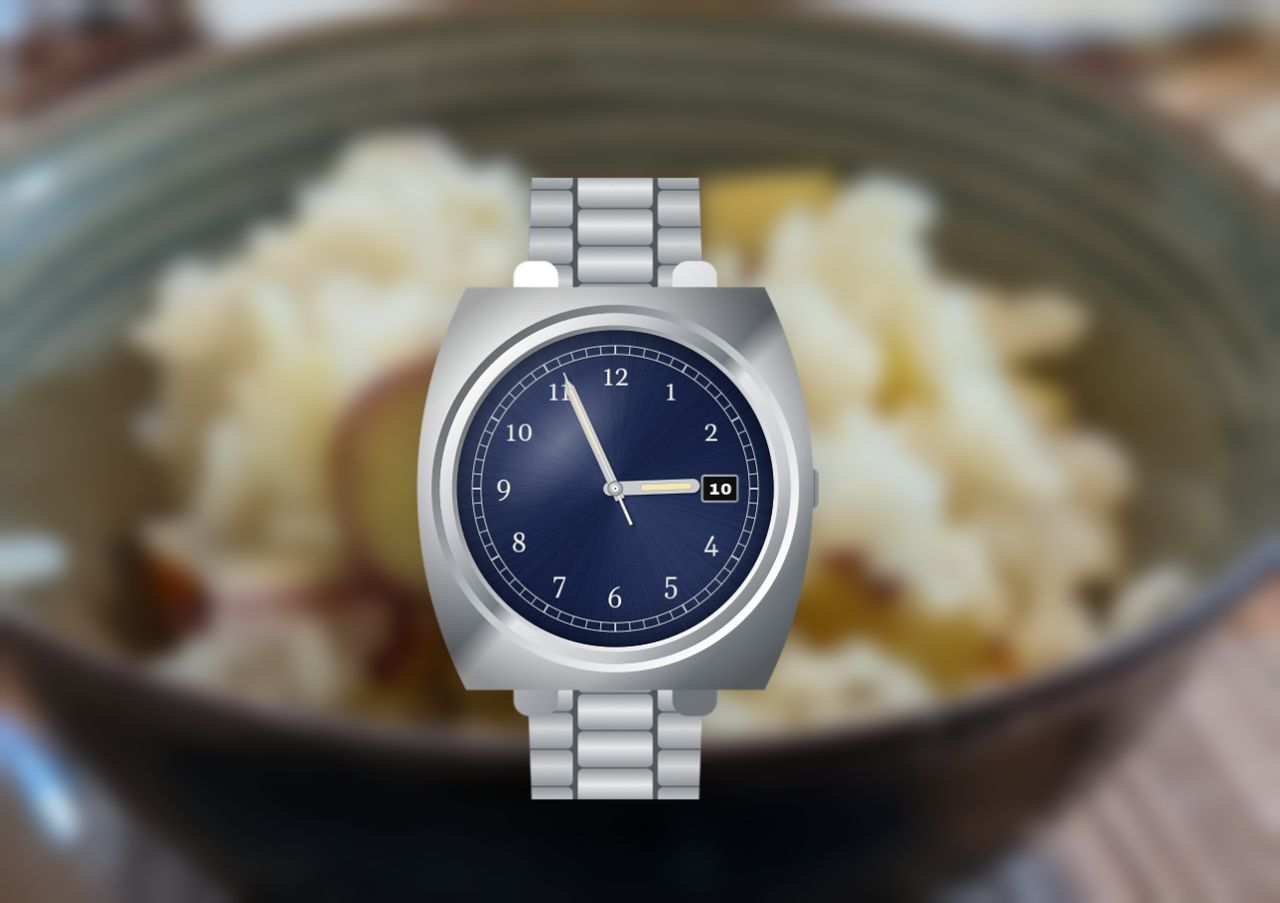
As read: 2h55m56s
